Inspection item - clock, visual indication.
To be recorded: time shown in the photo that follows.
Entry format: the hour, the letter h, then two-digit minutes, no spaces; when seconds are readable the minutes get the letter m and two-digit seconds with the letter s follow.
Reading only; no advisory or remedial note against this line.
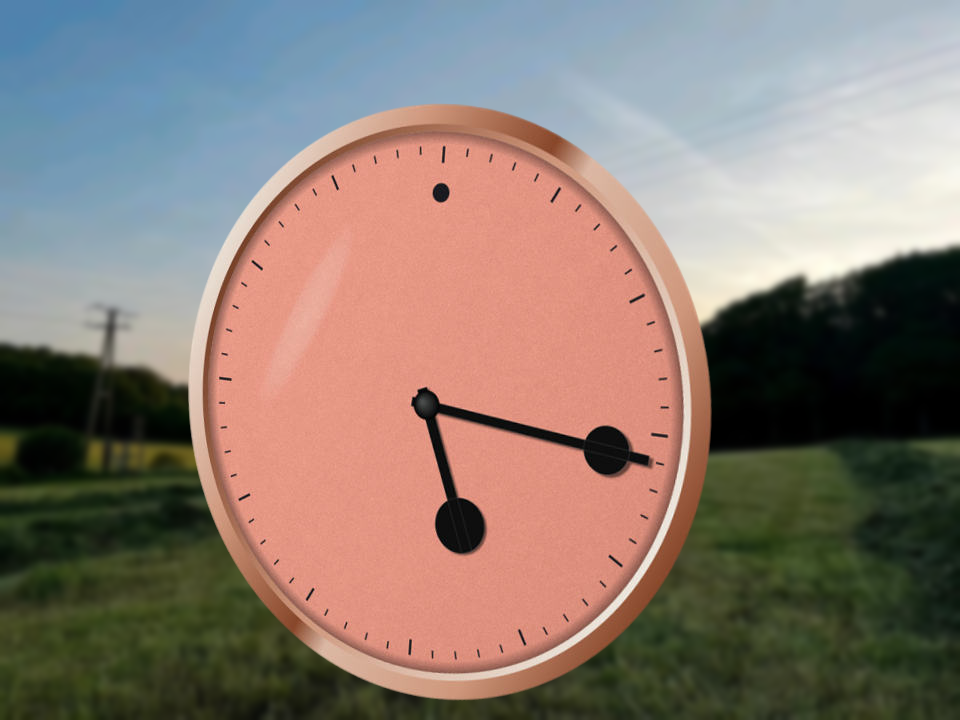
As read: 5h16
